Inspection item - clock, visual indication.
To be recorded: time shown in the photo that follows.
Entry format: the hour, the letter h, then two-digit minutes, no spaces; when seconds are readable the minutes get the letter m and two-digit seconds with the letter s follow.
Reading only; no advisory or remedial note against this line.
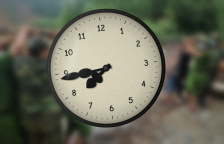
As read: 7h44
